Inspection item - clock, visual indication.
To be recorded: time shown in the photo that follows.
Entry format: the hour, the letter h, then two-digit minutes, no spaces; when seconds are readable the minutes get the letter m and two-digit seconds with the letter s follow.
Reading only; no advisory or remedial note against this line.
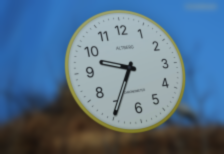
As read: 9h35
